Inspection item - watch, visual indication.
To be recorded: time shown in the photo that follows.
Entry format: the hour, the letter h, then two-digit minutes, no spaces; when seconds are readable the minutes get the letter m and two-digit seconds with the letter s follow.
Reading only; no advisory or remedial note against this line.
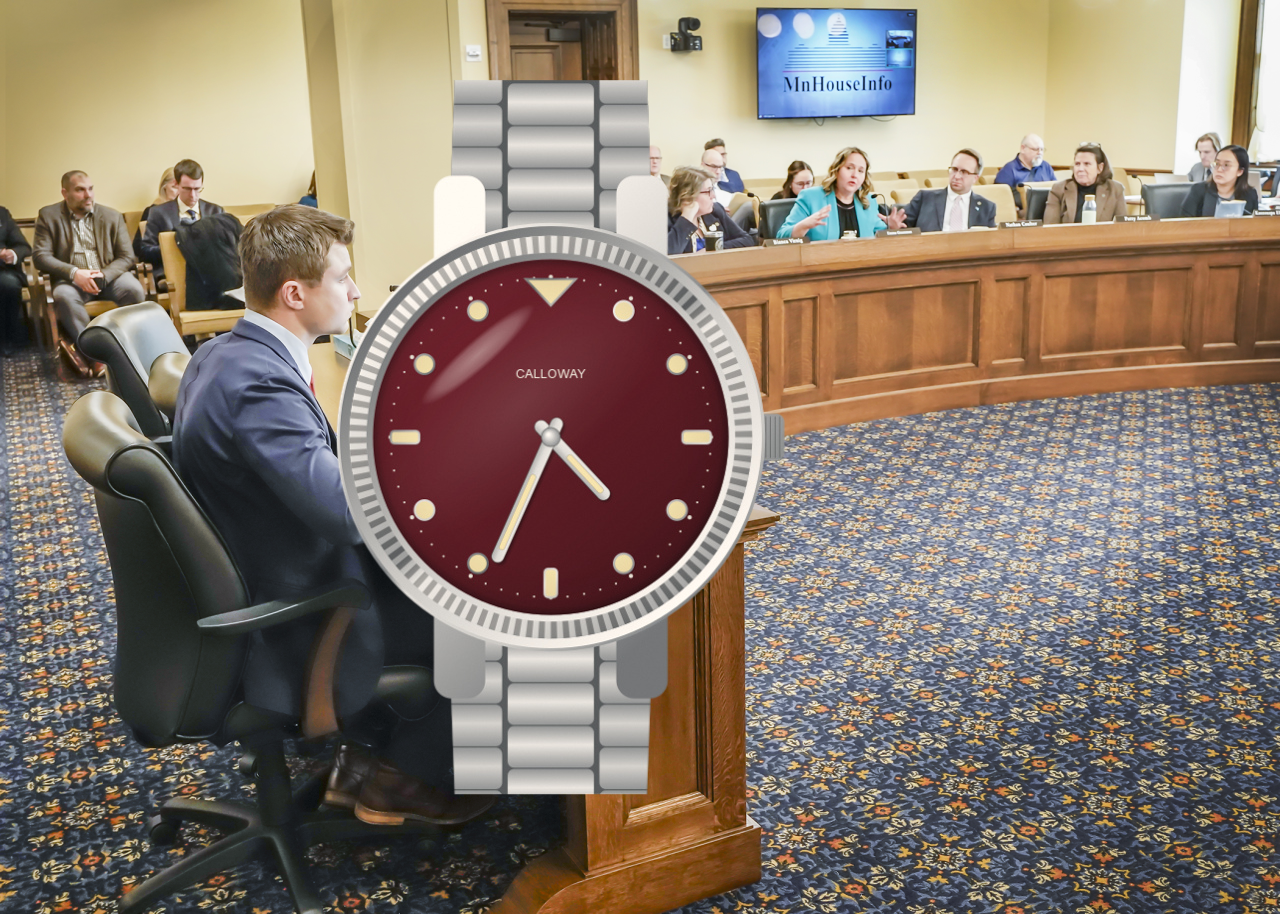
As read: 4h34
